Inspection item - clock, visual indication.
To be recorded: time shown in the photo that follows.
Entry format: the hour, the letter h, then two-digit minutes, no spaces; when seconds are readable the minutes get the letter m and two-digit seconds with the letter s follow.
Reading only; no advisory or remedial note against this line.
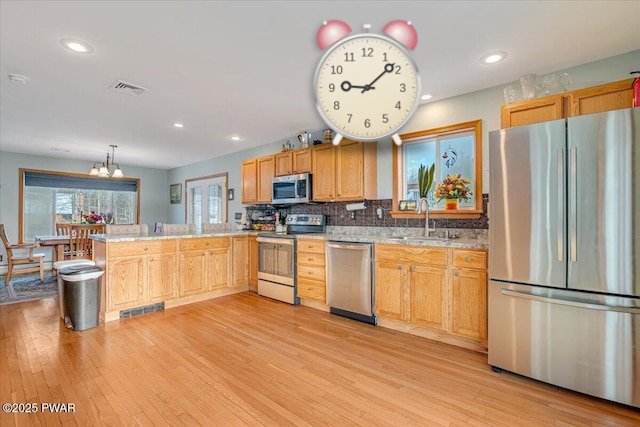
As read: 9h08
